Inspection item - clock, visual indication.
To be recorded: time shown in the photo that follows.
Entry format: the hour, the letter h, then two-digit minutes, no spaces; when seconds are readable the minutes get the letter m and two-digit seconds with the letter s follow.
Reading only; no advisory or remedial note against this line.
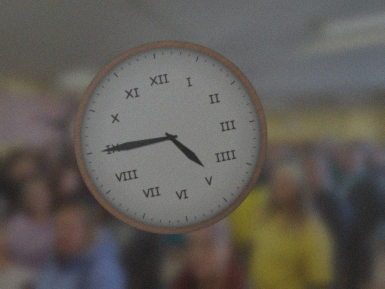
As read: 4h45
